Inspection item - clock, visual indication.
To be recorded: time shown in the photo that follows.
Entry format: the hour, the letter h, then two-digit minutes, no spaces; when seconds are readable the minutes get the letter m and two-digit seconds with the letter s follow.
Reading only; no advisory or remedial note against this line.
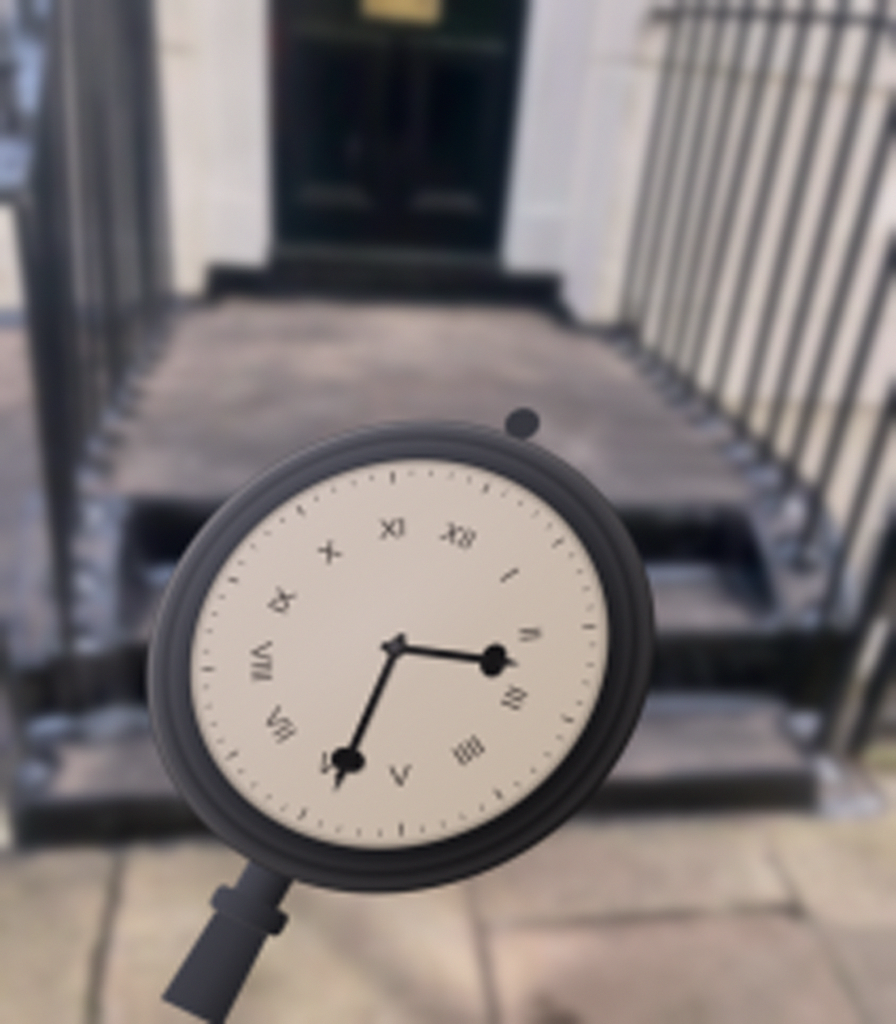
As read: 2h29
